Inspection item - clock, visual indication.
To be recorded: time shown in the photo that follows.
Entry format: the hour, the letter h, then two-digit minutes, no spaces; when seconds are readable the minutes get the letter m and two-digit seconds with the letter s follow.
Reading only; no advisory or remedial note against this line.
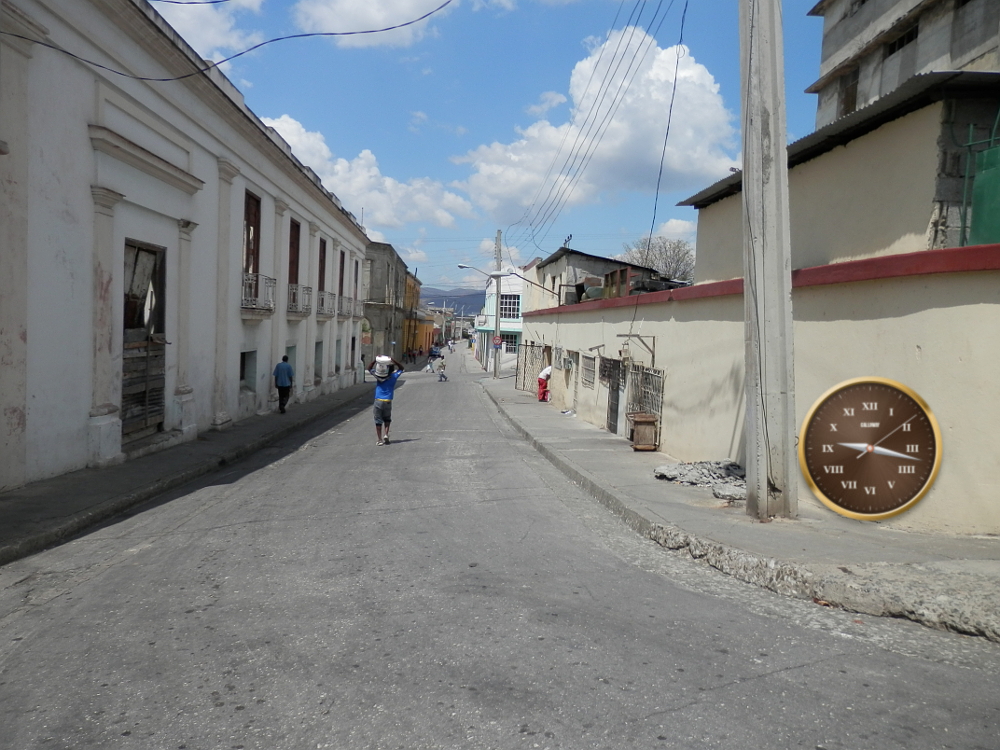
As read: 9h17m09s
